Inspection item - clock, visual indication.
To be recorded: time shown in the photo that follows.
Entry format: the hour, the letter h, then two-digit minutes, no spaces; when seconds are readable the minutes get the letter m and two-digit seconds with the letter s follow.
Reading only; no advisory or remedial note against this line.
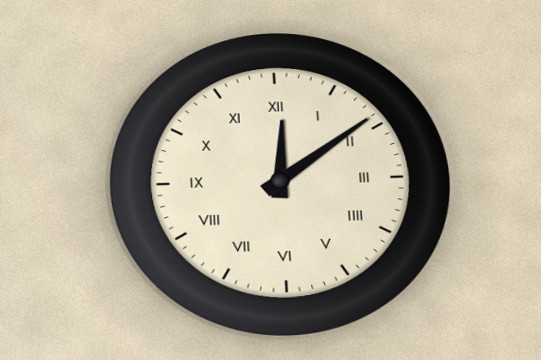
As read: 12h09
